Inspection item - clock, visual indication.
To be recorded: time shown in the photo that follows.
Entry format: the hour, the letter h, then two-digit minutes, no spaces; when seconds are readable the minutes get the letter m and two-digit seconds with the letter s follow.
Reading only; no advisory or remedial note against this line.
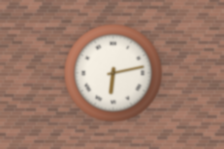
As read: 6h13
